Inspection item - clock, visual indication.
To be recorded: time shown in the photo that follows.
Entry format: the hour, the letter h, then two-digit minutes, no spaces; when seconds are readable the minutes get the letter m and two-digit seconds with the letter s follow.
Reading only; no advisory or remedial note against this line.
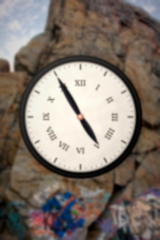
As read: 4h55
